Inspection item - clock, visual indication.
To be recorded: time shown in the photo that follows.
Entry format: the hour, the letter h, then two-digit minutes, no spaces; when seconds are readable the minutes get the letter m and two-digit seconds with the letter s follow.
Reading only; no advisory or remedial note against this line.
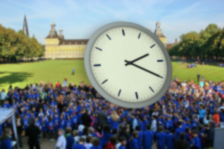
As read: 2h20
